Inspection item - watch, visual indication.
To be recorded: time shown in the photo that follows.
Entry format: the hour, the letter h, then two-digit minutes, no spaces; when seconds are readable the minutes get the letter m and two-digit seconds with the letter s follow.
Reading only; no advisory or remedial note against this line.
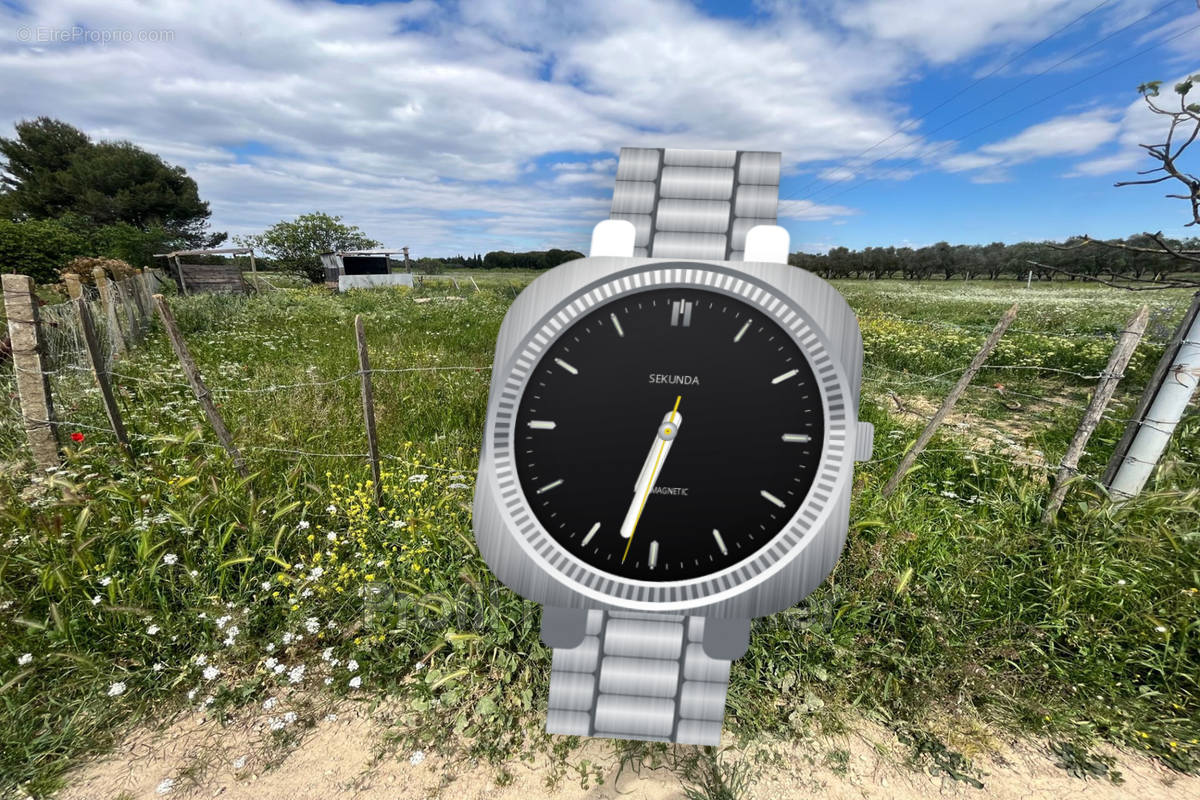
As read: 6h32m32s
